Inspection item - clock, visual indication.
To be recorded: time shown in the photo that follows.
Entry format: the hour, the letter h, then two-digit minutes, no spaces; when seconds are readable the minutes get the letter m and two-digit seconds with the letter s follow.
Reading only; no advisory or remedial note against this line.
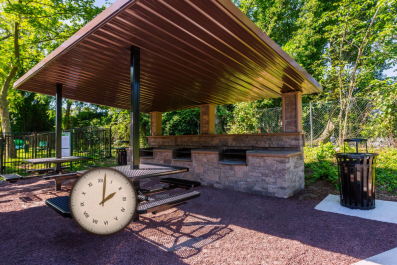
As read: 2h02
